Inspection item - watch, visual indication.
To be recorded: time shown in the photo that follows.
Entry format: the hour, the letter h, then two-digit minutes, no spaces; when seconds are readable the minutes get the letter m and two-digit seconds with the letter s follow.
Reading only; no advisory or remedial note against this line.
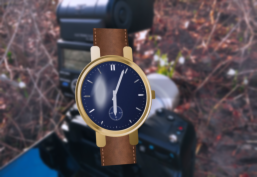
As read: 6h04
